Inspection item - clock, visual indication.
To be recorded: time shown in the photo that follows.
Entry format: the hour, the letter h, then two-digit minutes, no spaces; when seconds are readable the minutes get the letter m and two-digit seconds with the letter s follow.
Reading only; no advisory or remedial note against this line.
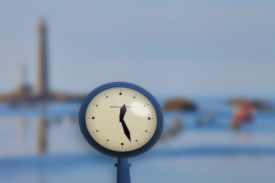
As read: 12h27
